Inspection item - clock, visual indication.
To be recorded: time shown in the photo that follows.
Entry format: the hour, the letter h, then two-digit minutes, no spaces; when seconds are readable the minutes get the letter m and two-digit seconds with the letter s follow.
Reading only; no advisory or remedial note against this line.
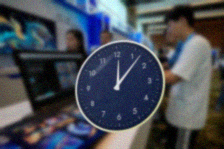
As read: 12h07
